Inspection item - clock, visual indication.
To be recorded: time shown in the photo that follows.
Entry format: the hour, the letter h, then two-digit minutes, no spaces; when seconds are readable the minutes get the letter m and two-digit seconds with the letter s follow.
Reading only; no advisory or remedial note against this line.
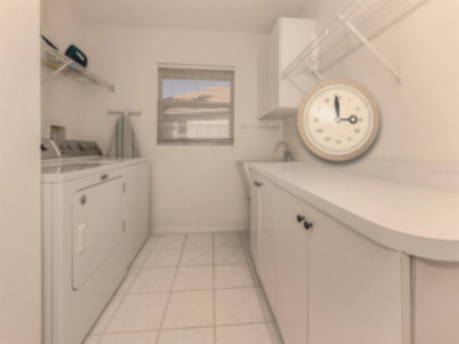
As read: 2h59
